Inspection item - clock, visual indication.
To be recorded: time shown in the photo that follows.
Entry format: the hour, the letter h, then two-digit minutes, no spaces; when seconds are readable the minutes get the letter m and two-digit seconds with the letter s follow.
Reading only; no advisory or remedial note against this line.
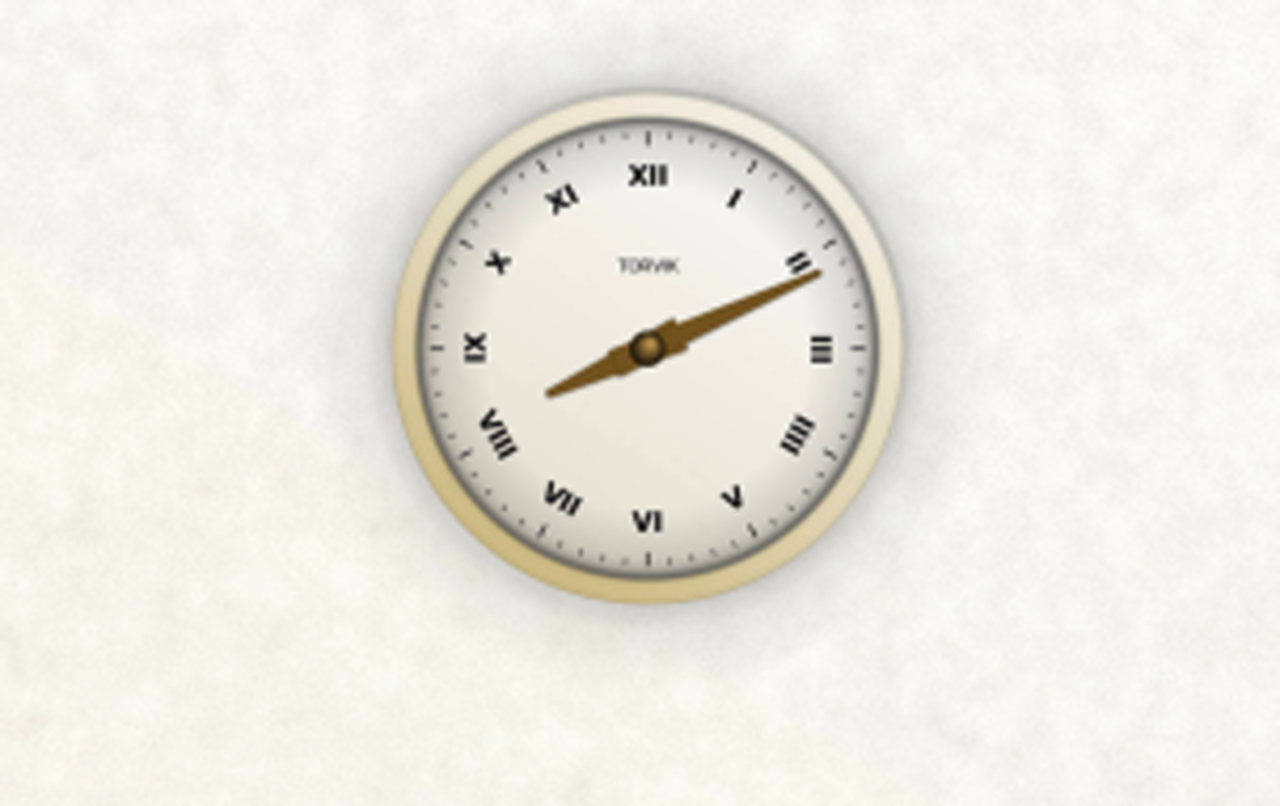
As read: 8h11
